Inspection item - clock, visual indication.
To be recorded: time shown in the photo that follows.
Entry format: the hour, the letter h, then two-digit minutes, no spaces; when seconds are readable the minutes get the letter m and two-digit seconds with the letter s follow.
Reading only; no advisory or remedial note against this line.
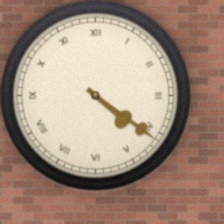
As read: 4h21
